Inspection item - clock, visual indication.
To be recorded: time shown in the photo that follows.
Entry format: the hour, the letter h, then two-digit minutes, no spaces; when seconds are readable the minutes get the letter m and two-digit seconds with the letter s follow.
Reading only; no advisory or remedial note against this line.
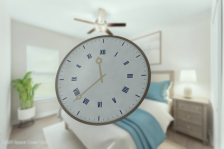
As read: 11h38
